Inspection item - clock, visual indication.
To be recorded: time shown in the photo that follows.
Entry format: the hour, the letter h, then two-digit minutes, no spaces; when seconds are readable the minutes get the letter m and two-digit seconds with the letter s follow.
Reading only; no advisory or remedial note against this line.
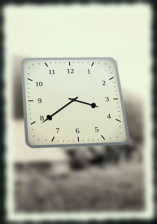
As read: 3h39
